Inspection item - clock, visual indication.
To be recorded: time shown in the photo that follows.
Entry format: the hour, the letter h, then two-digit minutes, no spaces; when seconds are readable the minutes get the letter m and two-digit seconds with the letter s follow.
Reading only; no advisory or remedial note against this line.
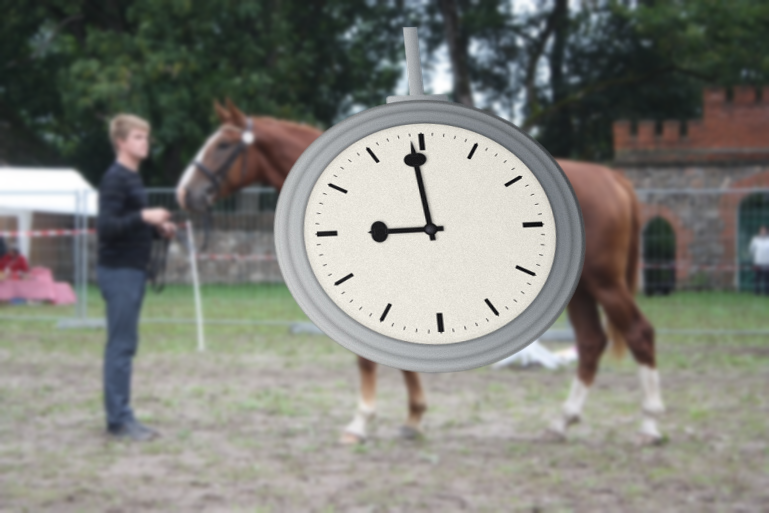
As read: 8h59
